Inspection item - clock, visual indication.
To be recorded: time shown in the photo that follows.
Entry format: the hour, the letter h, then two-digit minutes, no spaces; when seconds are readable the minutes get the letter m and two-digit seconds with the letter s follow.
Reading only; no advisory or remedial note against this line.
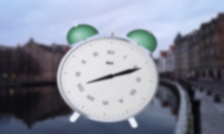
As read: 8h11
